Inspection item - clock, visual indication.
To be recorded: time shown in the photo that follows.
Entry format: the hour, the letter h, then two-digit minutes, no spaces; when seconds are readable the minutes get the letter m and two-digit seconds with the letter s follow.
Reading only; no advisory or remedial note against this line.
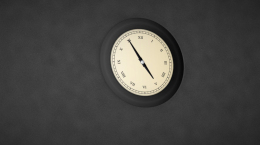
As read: 4h55
